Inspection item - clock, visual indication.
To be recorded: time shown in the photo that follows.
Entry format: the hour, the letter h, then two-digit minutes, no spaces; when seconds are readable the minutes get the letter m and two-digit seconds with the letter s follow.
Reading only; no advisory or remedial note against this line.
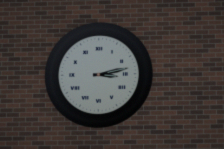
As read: 3h13
